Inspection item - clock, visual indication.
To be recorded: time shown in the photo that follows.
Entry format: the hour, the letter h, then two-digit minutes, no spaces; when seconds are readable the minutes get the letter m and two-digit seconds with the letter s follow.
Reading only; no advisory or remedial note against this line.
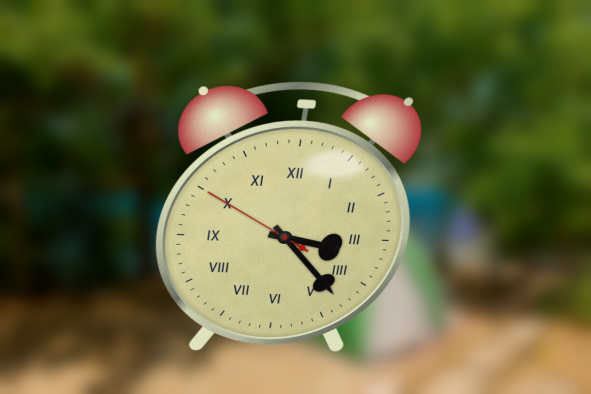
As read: 3h22m50s
